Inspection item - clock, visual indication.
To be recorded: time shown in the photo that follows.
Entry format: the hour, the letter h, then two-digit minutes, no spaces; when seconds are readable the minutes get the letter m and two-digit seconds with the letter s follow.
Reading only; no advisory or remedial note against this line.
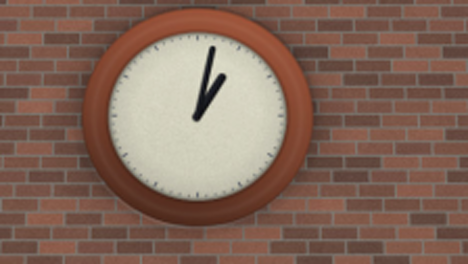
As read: 1h02
